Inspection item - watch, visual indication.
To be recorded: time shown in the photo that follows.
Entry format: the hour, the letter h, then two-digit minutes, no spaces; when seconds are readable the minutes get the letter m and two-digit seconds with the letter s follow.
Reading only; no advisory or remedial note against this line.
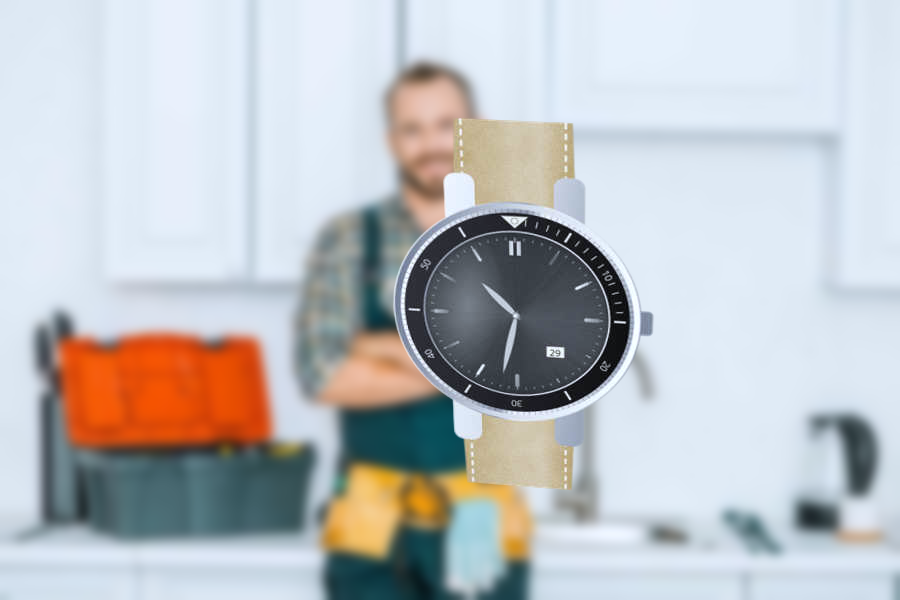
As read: 10h32
